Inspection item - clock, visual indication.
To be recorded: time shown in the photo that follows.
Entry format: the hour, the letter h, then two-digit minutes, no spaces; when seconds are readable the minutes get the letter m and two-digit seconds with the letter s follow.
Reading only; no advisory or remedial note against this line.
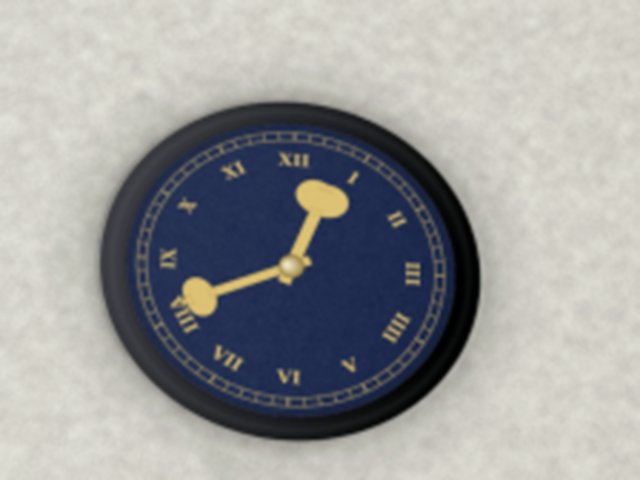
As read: 12h41
